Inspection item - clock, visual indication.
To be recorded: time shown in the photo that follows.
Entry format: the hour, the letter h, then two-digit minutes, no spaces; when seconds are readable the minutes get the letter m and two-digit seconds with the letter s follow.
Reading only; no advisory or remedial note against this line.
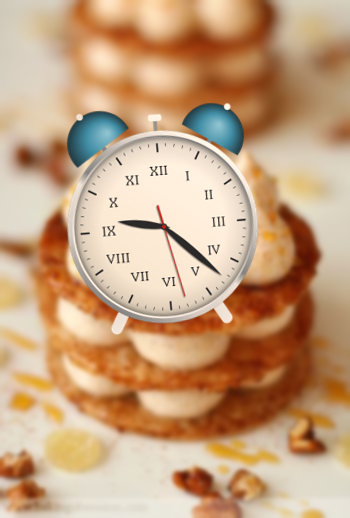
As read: 9h22m28s
